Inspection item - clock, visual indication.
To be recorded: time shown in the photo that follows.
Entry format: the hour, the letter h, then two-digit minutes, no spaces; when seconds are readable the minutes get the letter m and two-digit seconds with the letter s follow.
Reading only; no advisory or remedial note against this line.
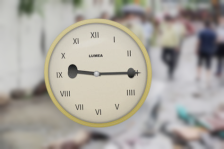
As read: 9h15
